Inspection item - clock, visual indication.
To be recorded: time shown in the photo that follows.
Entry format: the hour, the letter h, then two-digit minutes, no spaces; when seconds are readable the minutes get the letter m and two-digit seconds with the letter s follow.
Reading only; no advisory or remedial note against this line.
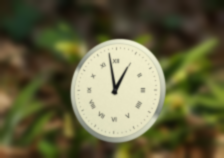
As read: 12h58
